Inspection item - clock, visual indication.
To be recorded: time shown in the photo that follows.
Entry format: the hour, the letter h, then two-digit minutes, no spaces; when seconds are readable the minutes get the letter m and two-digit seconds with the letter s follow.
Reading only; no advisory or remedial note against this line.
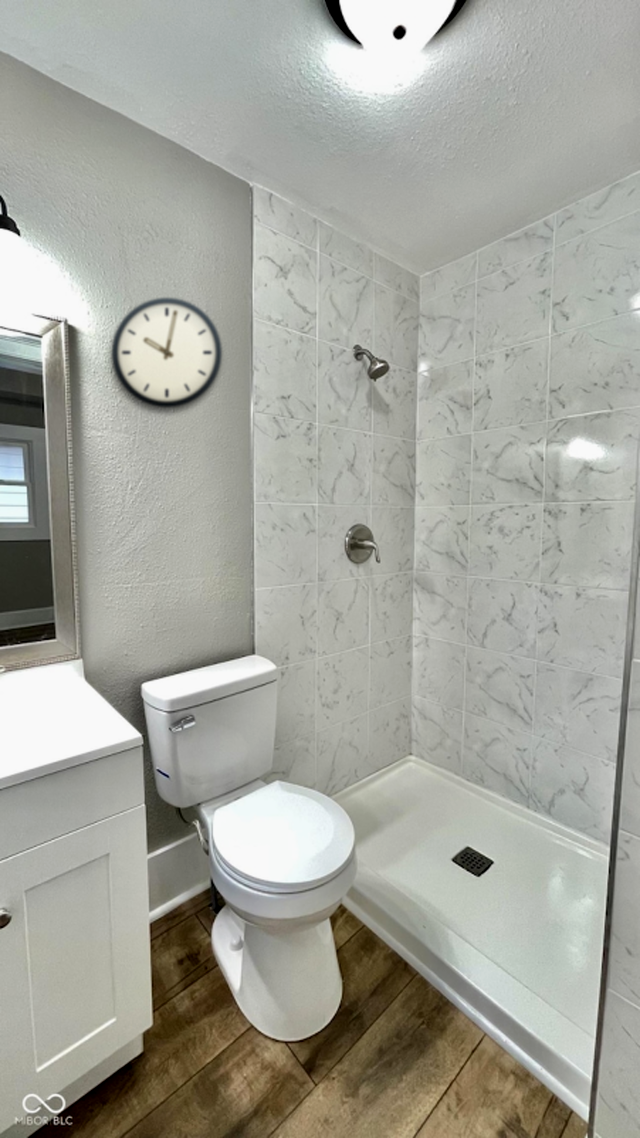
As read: 10h02
